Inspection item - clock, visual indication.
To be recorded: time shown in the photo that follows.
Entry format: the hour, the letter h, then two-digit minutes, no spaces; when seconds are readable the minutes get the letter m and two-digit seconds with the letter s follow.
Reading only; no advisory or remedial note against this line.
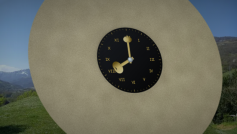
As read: 8h00
